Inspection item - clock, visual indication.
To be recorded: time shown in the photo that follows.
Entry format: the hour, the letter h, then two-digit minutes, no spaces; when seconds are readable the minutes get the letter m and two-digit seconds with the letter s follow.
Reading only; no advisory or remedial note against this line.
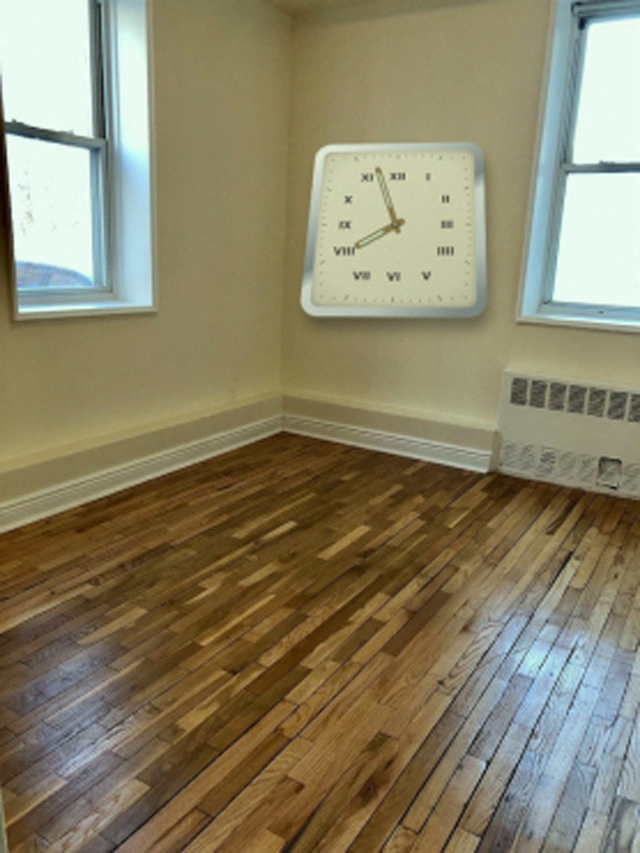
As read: 7h57
